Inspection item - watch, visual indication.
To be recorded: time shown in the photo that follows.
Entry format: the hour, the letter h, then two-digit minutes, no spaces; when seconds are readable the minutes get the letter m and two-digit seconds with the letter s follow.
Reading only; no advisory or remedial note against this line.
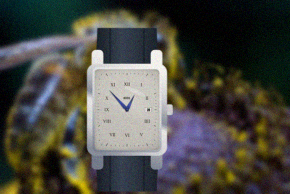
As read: 12h53
